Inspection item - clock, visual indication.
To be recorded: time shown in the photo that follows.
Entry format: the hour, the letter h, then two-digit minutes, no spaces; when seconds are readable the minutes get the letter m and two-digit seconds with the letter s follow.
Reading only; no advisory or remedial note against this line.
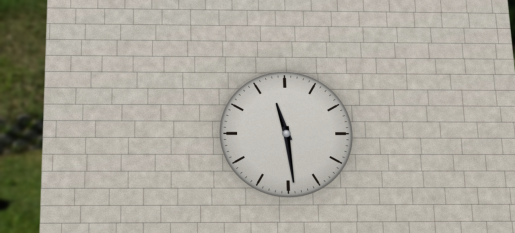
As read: 11h29
